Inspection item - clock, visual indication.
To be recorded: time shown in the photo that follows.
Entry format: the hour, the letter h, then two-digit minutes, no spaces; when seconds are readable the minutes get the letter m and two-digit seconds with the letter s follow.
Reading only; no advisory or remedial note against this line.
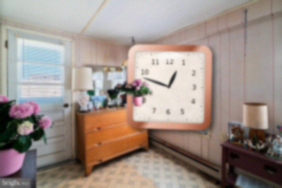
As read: 12h48
